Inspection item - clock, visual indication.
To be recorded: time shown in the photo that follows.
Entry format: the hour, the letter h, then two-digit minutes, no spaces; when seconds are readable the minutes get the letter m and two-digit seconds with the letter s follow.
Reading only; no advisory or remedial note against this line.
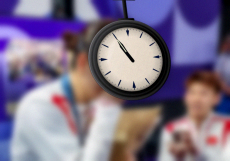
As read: 10h55
